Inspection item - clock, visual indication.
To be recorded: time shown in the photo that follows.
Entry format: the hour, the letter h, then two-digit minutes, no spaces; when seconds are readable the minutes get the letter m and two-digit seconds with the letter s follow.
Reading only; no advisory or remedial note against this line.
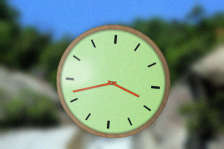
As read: 3h42
